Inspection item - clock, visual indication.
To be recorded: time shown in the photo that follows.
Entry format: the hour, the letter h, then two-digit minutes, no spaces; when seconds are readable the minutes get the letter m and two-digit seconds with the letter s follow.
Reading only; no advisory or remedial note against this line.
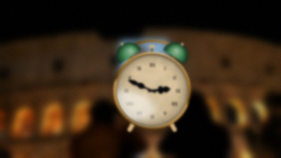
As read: 2h49
